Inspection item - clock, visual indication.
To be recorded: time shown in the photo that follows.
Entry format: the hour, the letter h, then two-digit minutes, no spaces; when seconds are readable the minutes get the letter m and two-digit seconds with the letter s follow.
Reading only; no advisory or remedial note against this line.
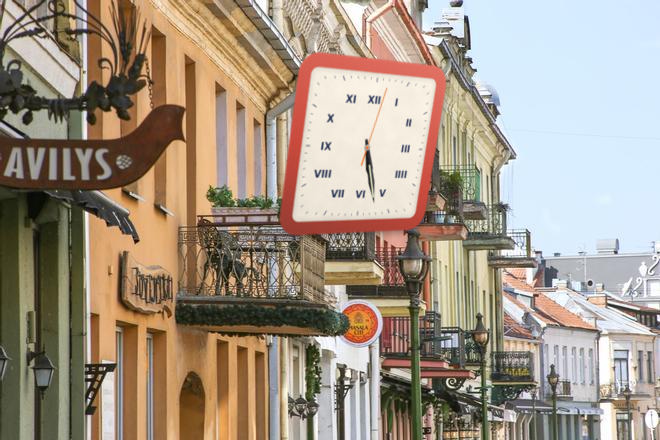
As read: 5h27m02s
